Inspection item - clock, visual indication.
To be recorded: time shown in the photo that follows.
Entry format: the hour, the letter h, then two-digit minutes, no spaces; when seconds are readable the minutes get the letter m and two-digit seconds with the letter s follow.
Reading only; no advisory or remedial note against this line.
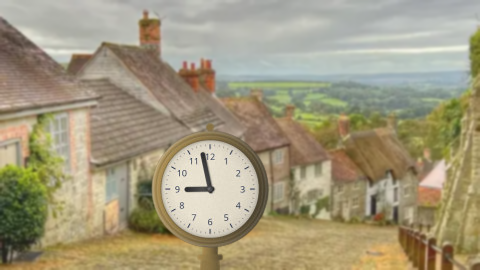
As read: 8h58
